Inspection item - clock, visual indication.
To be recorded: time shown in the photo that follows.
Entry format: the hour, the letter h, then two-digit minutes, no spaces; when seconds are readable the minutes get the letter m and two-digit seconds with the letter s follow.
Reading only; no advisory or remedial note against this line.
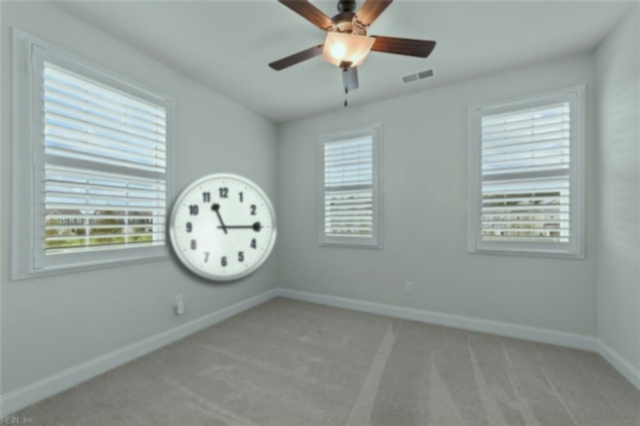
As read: 11h15
